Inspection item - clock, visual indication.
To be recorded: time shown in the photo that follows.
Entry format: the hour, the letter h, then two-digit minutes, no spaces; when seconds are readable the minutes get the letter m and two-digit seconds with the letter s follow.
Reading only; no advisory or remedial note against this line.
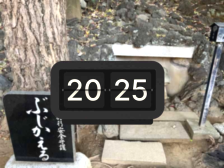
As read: 20h25
